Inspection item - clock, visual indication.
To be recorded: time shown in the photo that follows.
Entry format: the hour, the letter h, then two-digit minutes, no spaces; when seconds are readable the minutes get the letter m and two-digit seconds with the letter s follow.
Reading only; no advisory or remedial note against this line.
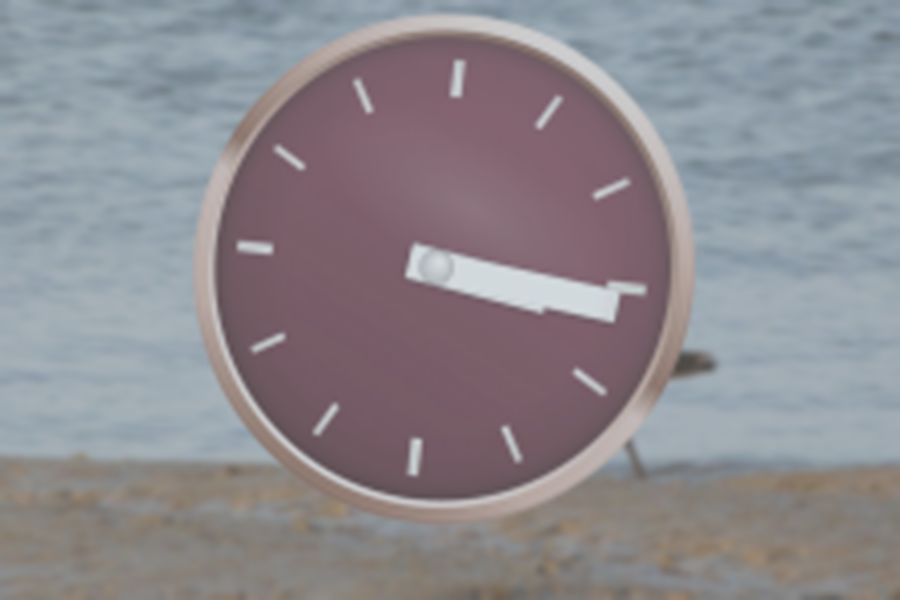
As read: 3h16
